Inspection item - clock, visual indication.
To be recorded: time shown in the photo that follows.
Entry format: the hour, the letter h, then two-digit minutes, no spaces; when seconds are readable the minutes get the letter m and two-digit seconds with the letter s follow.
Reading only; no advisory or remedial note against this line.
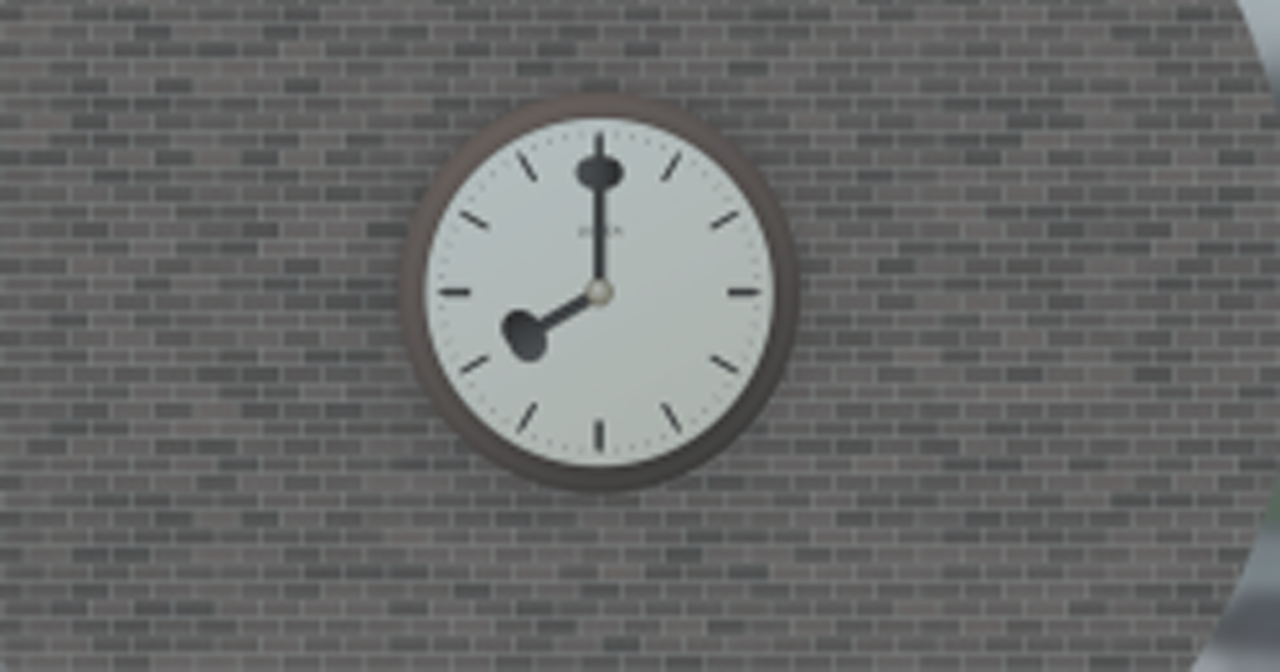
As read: 8h00
